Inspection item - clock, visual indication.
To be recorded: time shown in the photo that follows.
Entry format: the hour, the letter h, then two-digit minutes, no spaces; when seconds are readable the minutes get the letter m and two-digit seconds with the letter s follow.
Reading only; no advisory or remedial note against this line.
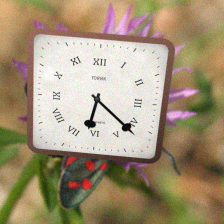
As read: 6h22
